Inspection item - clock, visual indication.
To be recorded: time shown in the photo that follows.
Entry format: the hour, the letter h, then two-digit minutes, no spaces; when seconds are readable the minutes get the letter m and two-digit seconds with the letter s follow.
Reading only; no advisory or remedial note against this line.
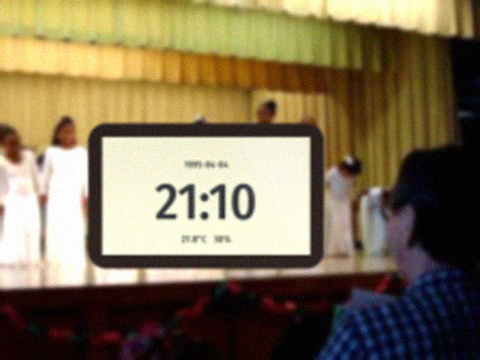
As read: 21h10
